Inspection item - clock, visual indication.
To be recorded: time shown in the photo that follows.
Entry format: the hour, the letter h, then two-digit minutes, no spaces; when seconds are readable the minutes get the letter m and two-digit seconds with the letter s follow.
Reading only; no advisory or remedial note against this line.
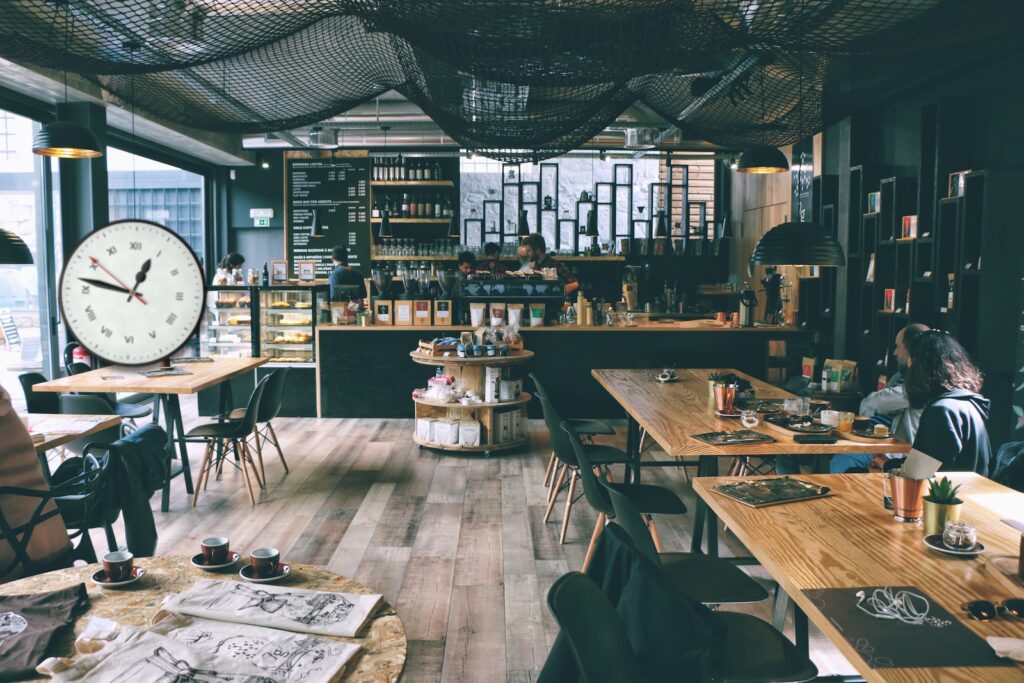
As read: 12h46m51s
